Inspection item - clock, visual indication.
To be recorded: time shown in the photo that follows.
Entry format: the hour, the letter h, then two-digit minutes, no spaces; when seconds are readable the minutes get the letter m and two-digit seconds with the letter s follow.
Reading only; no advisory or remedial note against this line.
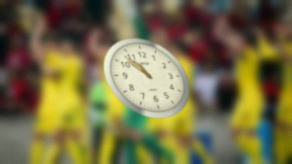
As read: 10h53
